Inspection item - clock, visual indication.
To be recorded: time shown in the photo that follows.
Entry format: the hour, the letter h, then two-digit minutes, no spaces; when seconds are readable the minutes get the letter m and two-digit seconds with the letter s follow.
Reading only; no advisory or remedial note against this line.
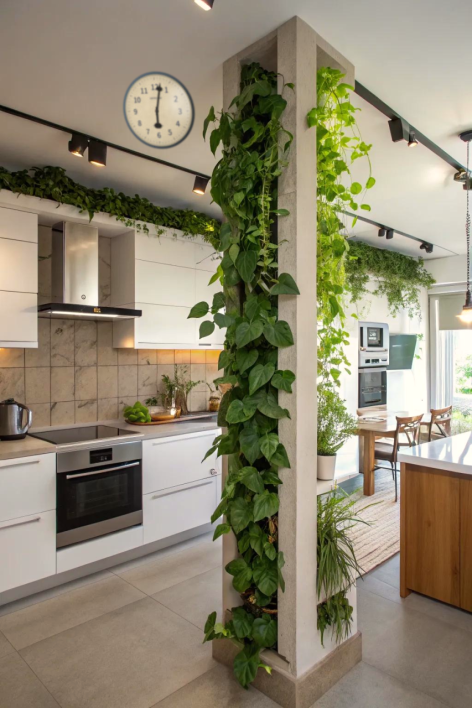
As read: 6h02
